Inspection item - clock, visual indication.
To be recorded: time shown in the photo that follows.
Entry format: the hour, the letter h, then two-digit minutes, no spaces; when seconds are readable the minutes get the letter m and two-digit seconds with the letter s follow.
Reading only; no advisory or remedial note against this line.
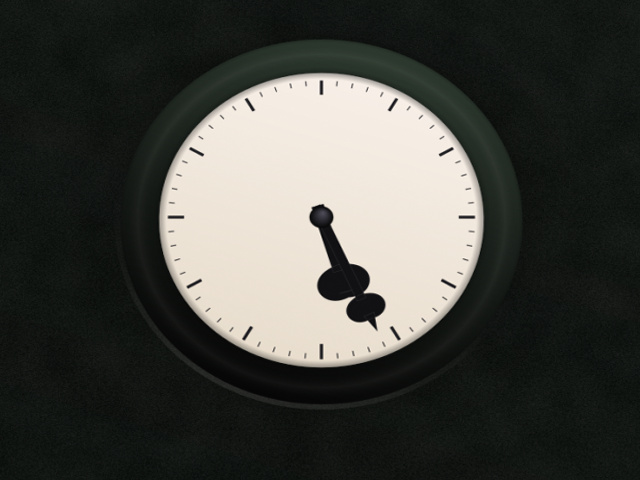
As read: 5h26
